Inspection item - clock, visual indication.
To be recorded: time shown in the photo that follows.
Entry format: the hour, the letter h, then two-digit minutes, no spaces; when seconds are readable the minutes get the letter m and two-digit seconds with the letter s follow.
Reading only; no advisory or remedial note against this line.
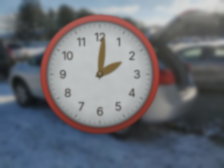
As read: 2h01
